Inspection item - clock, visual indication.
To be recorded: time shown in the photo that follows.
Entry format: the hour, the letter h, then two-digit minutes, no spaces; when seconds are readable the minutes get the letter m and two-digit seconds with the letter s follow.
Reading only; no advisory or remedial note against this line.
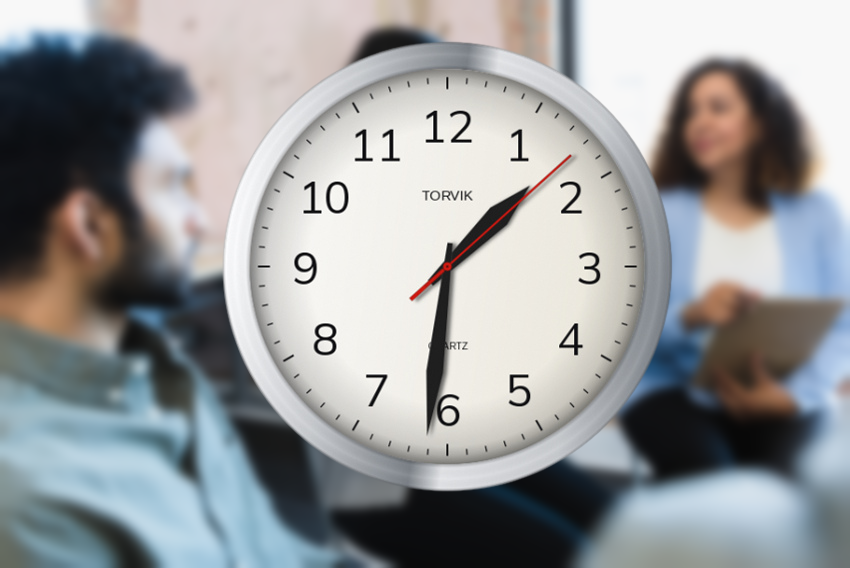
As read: 1h31m08s
